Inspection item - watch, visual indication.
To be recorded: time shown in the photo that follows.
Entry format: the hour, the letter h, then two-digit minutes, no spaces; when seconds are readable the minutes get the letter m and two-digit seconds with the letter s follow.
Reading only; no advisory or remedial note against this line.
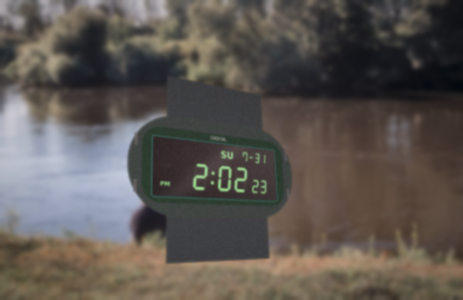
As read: 2h02m23s
